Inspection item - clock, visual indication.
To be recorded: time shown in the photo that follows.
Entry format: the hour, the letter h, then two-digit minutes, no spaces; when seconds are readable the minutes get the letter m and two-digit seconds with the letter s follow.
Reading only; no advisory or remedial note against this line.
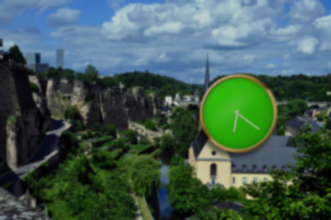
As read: 6h21
